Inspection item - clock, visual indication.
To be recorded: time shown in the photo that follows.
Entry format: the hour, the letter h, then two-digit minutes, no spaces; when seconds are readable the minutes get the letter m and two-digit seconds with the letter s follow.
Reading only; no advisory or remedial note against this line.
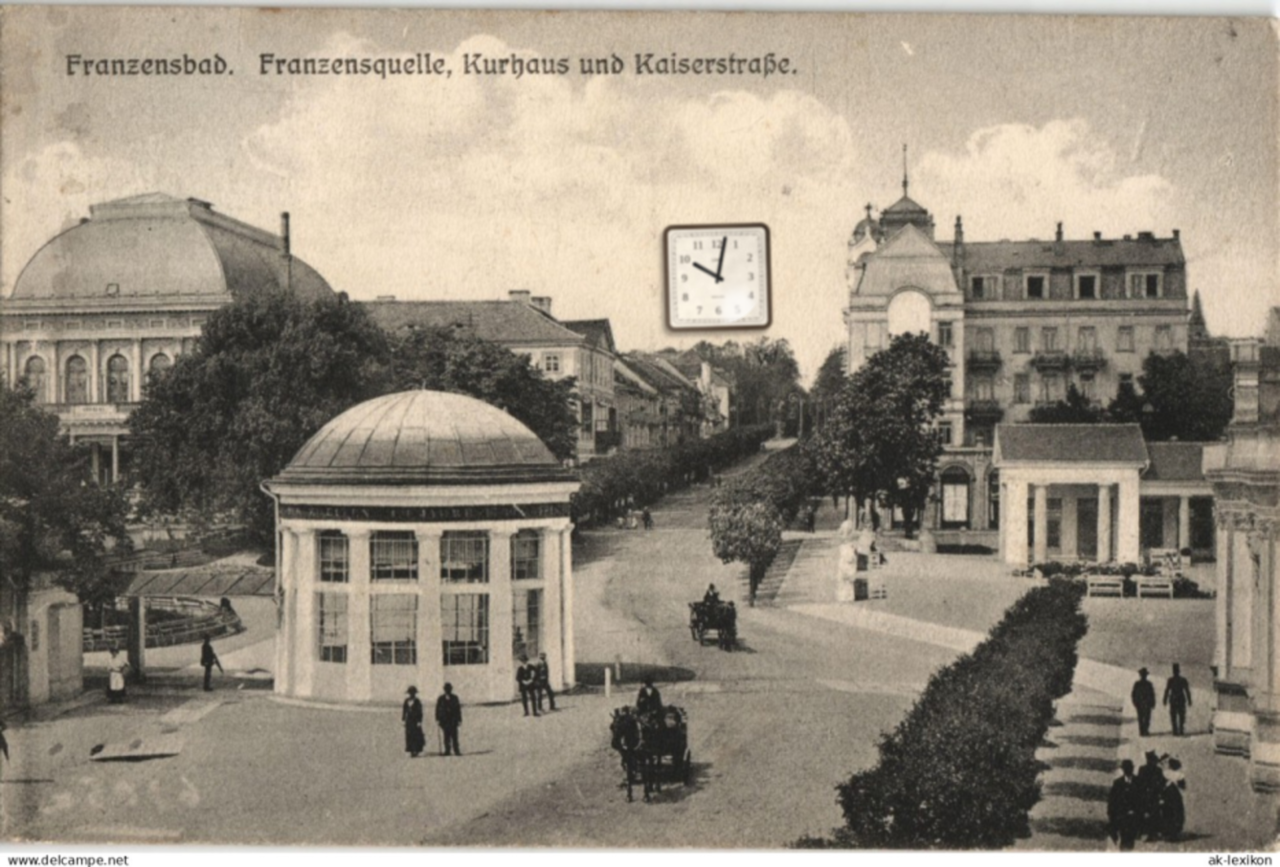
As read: 10h02
